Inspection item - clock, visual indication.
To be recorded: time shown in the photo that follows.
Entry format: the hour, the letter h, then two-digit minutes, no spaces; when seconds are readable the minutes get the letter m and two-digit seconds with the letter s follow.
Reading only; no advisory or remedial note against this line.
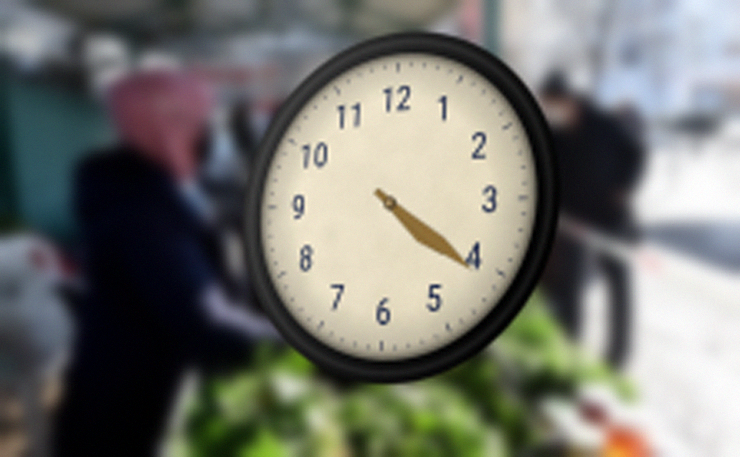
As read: 4h21
